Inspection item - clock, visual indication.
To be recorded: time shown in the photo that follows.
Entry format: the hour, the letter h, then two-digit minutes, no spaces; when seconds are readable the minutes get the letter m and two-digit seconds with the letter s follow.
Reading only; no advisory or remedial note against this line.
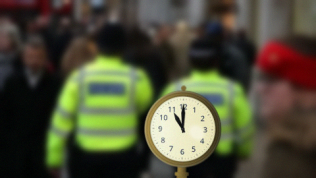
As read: 11h00
